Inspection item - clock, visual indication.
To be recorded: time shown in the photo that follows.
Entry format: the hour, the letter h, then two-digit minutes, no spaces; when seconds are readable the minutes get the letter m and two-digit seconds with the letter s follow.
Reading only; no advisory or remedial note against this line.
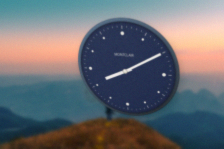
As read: 8h10
